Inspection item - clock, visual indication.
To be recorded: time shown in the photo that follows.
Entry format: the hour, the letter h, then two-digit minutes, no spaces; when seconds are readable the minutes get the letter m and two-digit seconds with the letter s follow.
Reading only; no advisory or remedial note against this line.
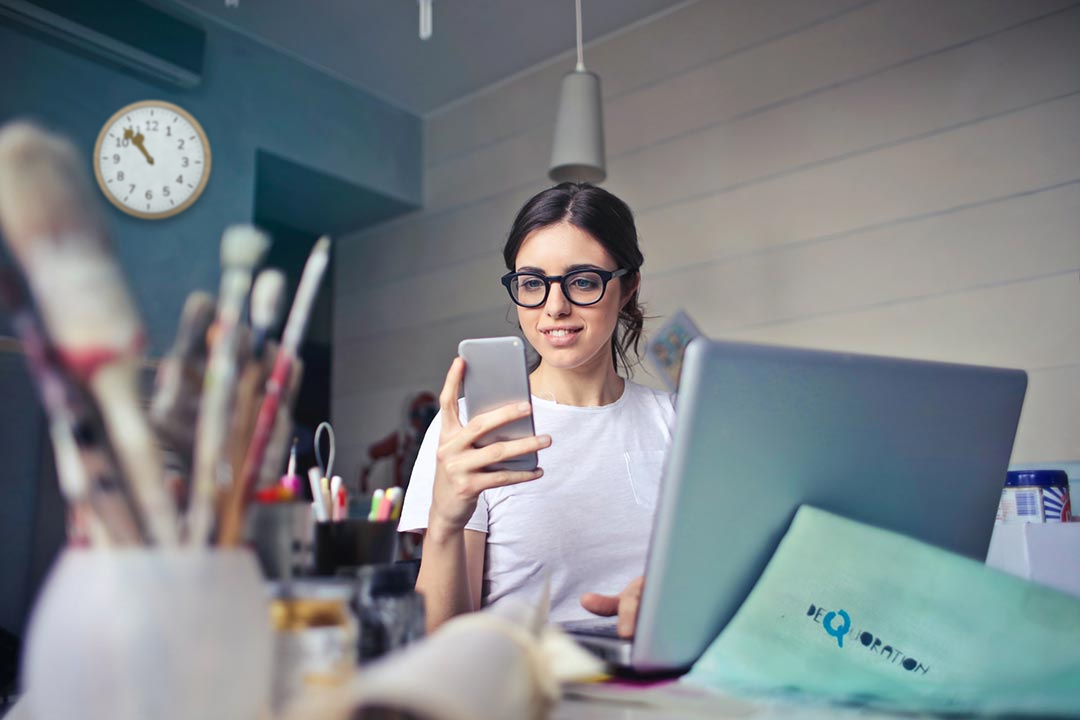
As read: 10h53
